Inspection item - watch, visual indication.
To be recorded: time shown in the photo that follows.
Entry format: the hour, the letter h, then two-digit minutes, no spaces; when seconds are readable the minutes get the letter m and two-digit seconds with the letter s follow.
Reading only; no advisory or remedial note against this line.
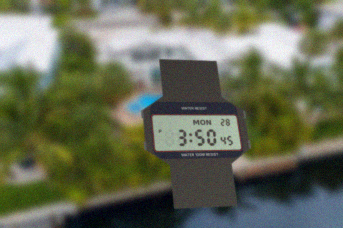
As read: 3h50m45s
